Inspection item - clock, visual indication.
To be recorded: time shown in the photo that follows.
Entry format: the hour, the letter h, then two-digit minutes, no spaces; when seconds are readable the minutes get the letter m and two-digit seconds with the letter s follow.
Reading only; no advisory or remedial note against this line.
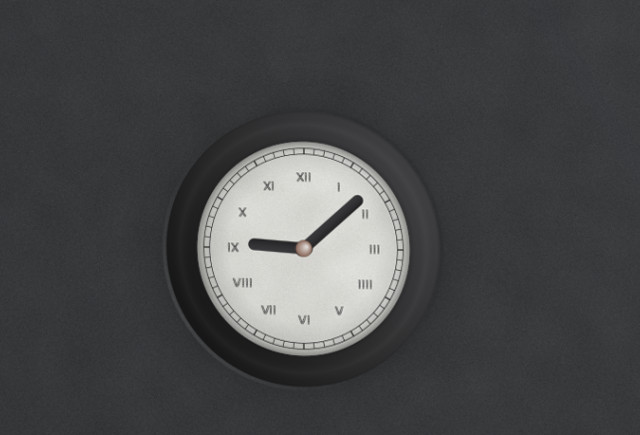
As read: 9h08
